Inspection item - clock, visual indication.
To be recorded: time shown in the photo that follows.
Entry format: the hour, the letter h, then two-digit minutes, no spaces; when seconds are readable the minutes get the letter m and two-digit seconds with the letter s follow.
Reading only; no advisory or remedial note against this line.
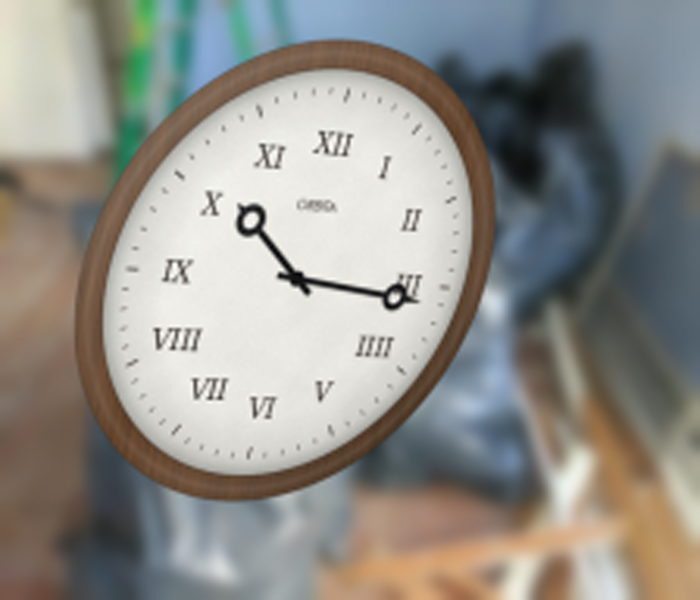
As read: 10h16
